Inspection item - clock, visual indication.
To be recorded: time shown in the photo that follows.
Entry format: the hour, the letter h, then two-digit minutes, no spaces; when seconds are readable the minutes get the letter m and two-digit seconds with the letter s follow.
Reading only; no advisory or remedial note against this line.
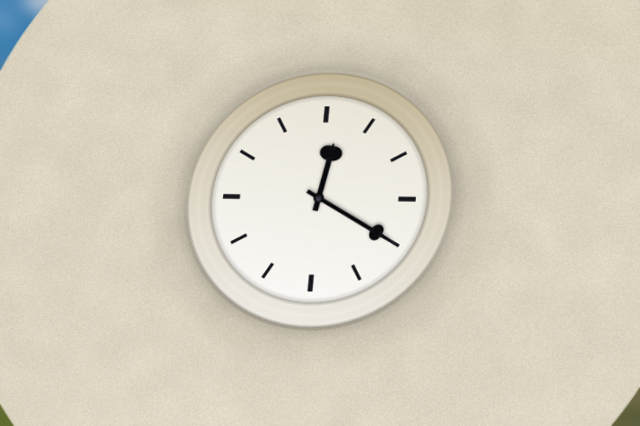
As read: 12h20
